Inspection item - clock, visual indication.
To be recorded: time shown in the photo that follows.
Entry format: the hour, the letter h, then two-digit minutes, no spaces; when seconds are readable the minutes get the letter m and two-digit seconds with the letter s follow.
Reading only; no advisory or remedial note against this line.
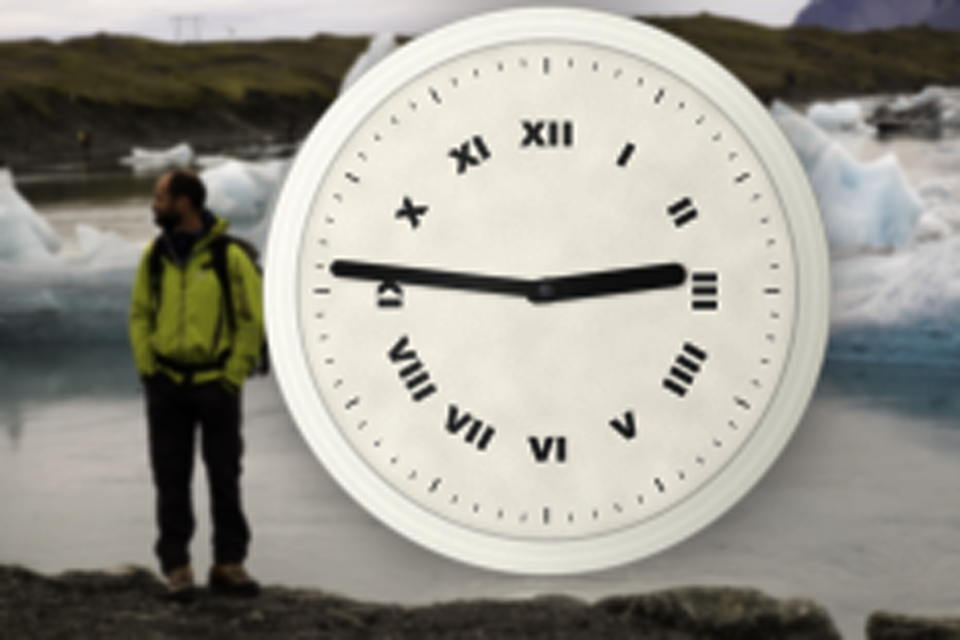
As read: 2h46
